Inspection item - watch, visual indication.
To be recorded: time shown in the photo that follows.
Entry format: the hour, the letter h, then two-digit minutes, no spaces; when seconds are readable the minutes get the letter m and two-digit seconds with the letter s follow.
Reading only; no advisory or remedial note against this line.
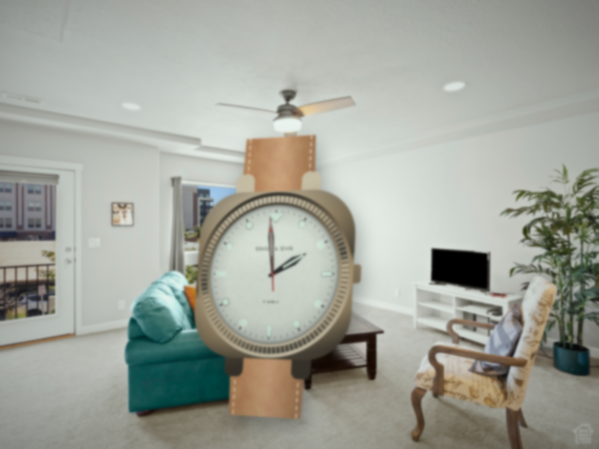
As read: 1h58m59s
